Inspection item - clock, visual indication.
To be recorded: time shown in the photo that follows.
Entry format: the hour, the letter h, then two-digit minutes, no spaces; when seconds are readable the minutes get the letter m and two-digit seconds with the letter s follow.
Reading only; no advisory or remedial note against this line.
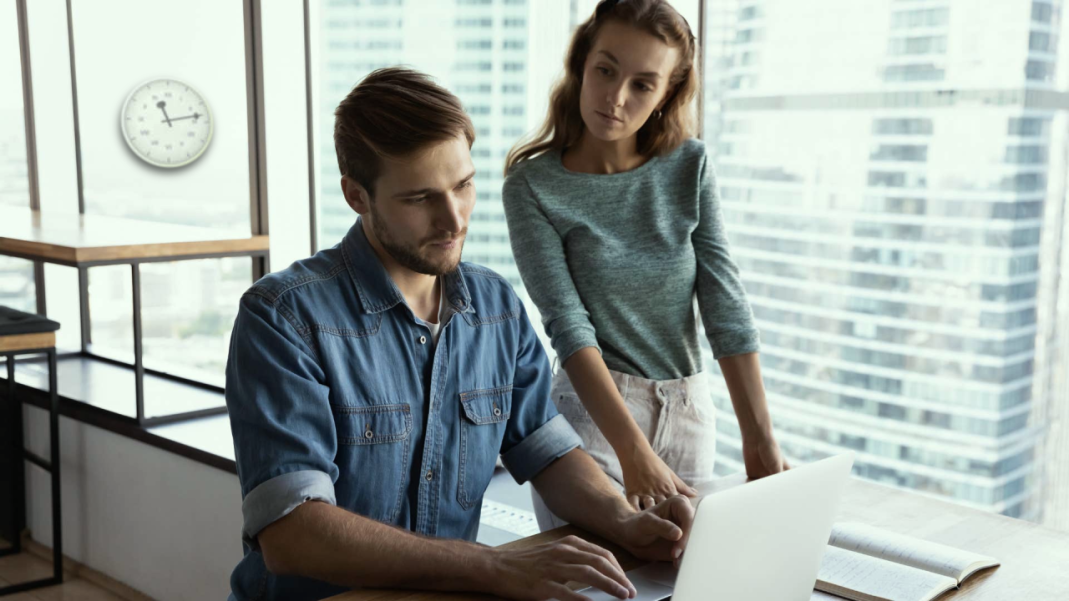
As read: 11h13
